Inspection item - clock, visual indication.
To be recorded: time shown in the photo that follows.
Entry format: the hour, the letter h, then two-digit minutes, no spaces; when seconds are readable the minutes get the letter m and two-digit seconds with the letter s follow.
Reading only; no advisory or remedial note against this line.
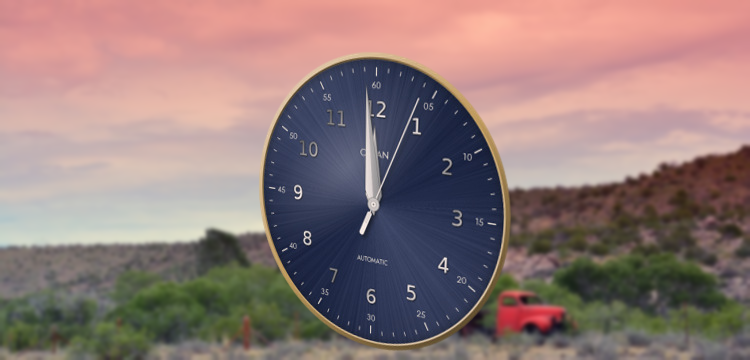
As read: 11h59m04s
